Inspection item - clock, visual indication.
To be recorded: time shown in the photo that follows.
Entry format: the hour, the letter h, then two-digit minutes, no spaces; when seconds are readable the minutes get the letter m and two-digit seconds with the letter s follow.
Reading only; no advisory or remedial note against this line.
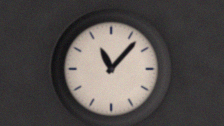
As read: 11h07
